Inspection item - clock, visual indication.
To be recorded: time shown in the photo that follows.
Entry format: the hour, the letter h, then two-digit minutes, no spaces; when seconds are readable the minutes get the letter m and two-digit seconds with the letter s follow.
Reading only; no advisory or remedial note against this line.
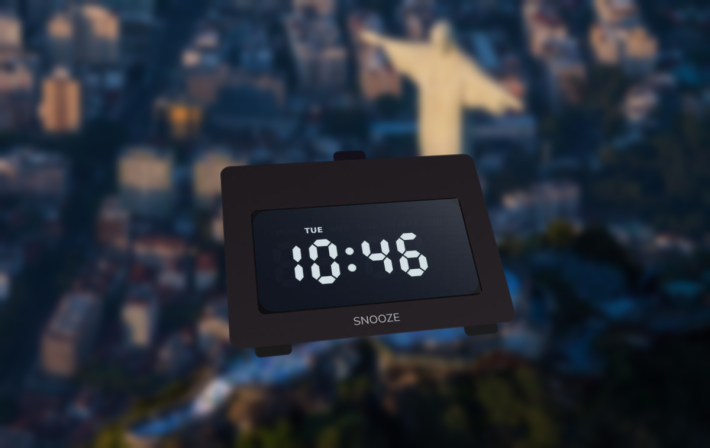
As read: 10h46
